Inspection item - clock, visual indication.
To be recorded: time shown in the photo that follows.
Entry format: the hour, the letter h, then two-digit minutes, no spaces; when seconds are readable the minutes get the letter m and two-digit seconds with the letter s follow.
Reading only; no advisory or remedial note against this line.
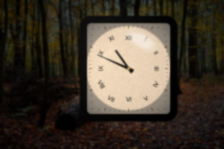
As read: 10h49
